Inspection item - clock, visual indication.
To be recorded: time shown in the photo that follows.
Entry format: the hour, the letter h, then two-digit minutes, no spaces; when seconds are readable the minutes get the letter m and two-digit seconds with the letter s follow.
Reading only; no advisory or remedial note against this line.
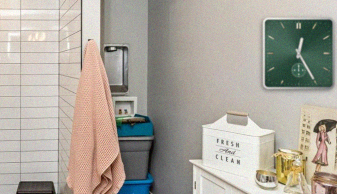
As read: 12h25
